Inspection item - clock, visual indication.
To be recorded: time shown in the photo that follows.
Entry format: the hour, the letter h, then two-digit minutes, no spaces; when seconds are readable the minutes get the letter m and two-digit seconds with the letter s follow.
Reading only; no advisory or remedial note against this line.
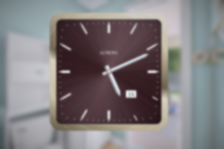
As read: 5h11
